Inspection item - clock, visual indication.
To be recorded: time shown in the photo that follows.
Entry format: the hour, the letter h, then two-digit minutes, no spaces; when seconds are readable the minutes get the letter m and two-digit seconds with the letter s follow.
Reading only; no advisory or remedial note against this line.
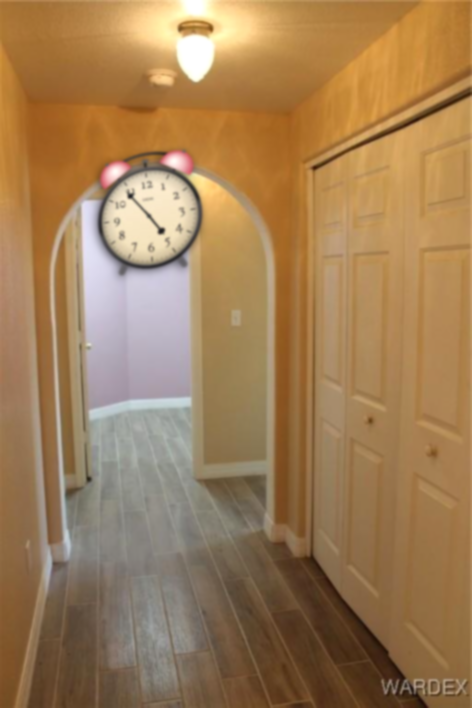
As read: 4h54
